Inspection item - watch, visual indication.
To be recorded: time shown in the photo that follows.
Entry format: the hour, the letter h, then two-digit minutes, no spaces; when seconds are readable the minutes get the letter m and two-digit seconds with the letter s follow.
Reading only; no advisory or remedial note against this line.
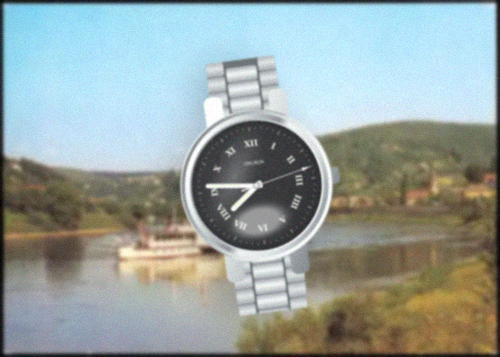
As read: 7h46m13s
